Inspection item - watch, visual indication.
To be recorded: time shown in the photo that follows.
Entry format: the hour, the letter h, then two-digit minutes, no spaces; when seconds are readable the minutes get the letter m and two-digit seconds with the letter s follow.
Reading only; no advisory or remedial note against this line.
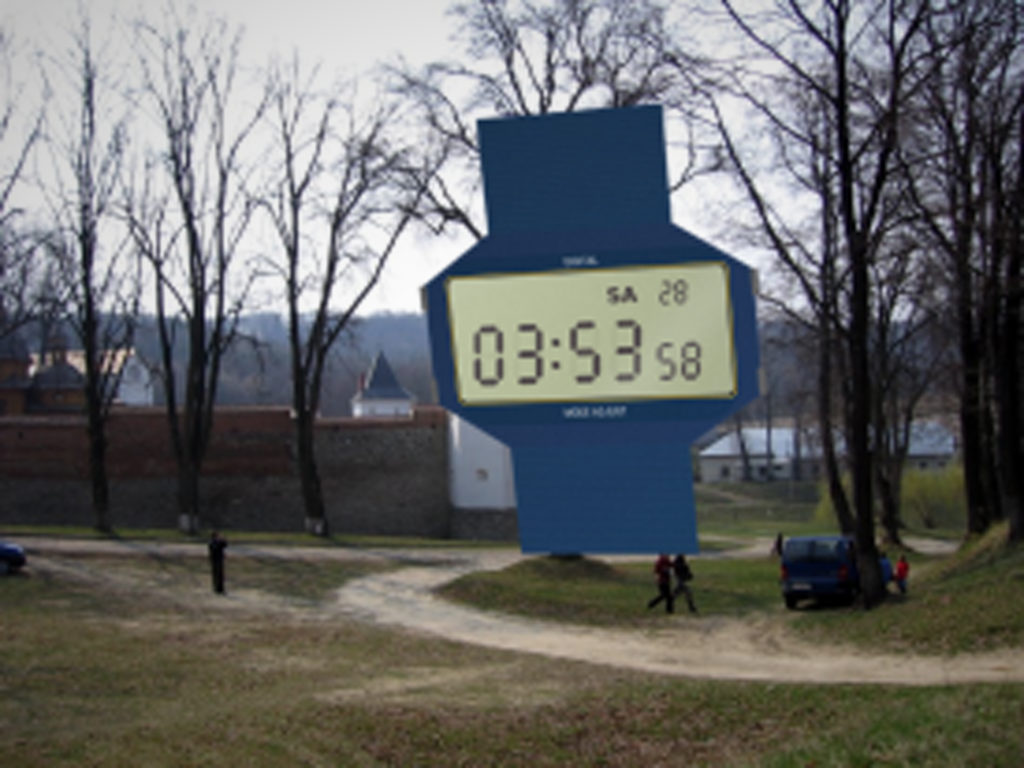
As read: 3h53m58s
